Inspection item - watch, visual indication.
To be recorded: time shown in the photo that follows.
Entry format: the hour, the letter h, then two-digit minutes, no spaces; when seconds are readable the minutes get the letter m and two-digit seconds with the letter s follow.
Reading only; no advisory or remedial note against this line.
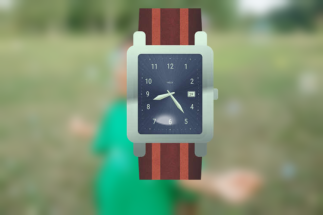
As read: 8h24
